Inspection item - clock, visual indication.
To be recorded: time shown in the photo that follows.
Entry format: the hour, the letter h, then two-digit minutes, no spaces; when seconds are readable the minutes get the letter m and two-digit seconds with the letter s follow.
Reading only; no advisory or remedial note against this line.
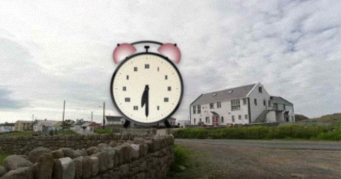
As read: 6h30
